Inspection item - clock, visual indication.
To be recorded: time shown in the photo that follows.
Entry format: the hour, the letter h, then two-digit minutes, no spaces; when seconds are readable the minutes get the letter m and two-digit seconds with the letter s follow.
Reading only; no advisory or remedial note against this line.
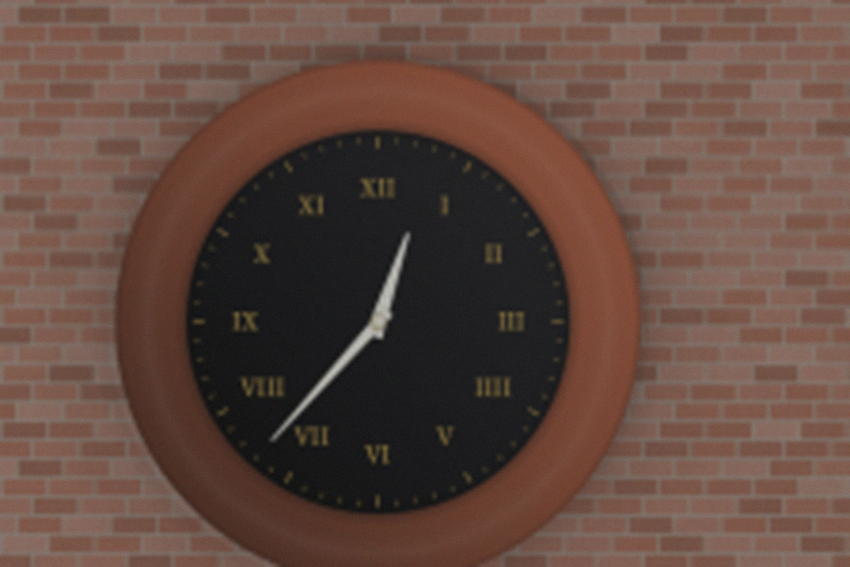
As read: 12h37
